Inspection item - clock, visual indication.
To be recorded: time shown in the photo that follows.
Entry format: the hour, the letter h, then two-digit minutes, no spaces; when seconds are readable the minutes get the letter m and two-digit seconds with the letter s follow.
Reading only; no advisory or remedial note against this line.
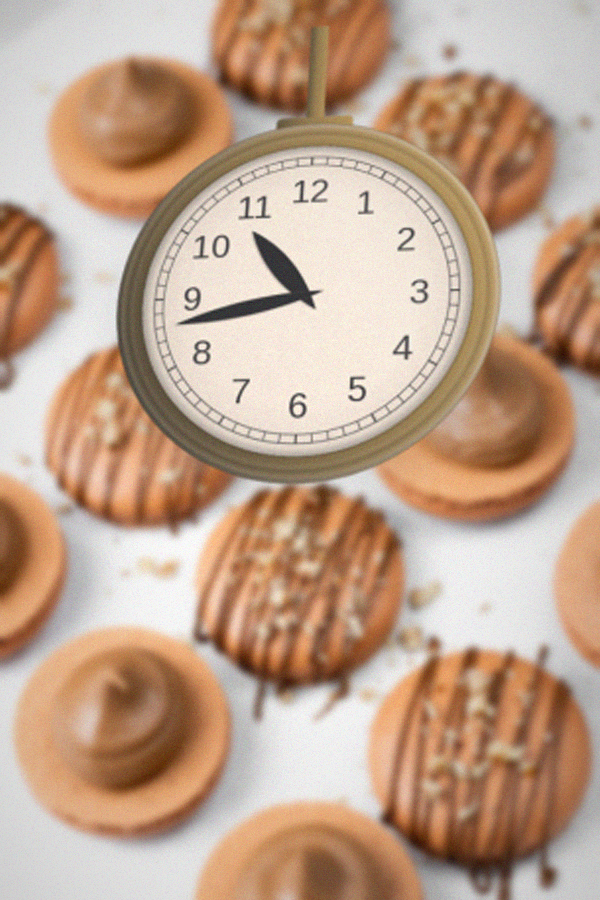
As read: 10h43
